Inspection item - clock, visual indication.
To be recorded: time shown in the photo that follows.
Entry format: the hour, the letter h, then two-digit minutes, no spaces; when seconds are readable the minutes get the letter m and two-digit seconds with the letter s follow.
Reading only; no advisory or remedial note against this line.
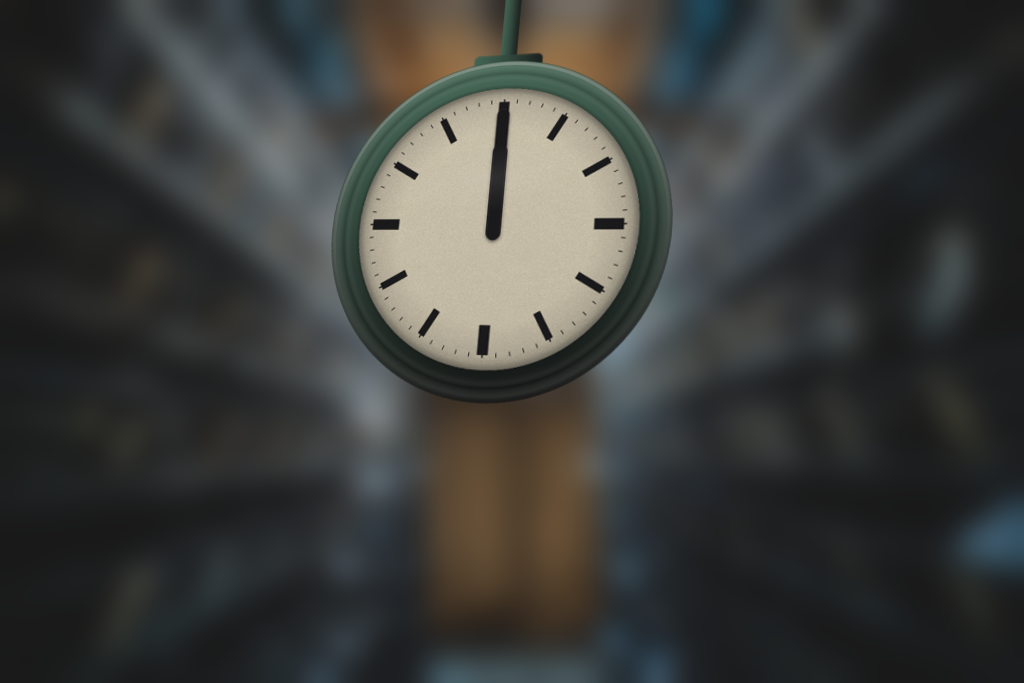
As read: 12h00
